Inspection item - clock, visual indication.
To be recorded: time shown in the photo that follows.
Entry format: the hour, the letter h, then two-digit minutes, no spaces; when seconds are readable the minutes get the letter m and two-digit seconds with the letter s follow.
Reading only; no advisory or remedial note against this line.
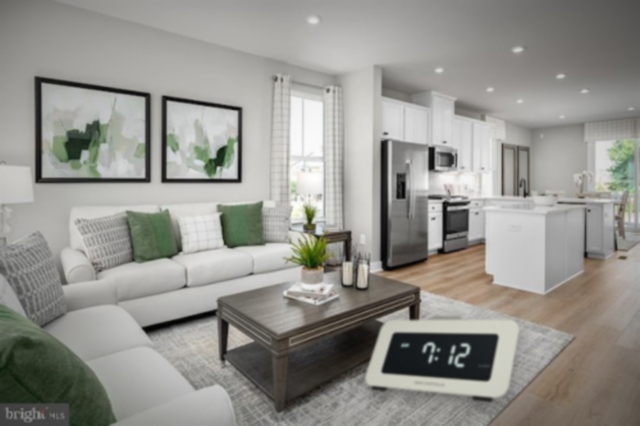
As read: 7h12
